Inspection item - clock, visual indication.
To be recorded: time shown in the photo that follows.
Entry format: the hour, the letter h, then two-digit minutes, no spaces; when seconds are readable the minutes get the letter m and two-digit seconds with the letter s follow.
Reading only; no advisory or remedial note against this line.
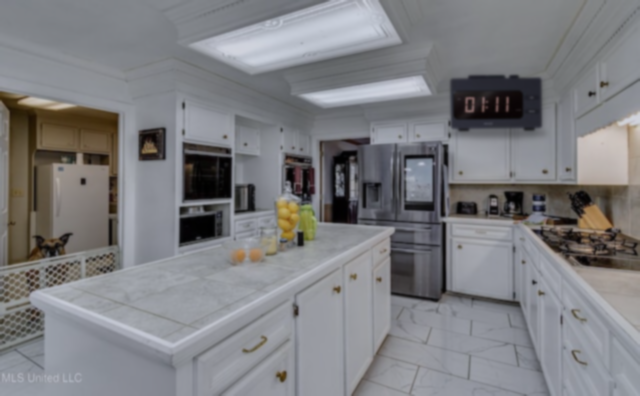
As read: 1h11
